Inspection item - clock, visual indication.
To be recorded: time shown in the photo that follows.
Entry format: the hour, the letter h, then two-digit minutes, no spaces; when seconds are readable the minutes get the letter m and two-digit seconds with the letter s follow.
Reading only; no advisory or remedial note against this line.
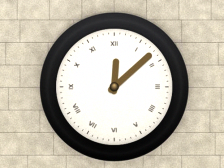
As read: 12h08
